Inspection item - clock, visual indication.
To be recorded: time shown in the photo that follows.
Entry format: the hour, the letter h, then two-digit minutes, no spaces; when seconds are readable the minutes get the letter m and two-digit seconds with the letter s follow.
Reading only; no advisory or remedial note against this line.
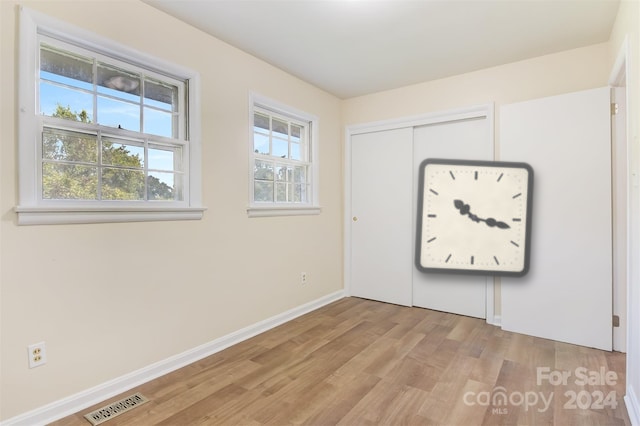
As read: 10h17
